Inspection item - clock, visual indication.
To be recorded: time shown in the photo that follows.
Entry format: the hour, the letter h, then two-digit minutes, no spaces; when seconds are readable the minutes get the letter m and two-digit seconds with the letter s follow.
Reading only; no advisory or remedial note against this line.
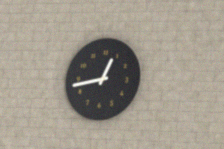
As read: 12h43
